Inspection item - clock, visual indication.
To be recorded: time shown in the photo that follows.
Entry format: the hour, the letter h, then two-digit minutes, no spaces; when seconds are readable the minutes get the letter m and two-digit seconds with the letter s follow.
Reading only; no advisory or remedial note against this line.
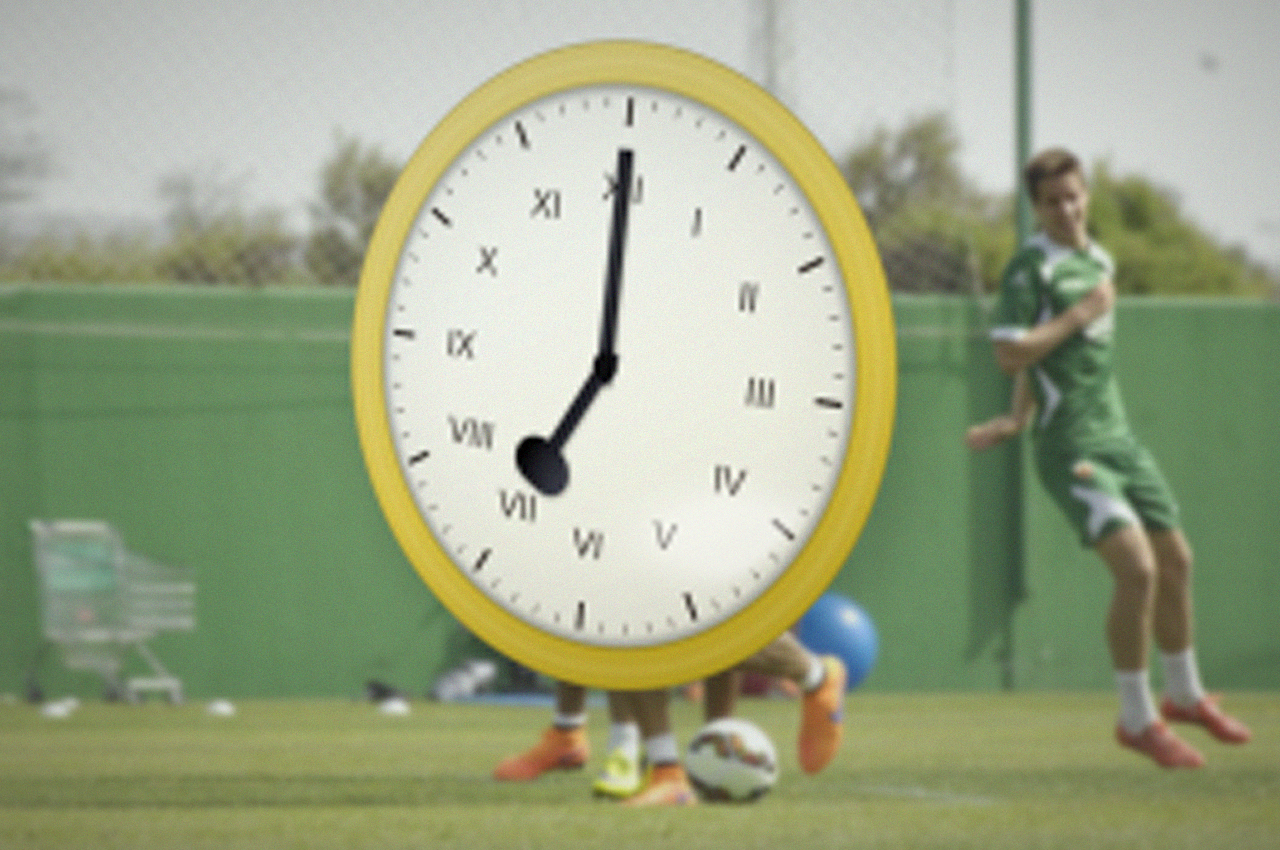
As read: 7h00
